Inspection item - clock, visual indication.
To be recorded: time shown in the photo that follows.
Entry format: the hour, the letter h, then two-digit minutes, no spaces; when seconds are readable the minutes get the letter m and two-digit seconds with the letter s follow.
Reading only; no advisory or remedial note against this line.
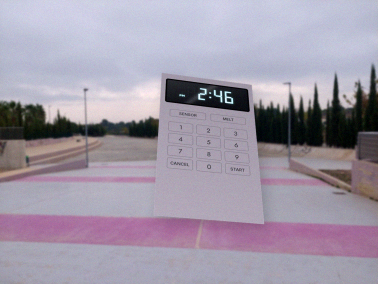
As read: 2h46
